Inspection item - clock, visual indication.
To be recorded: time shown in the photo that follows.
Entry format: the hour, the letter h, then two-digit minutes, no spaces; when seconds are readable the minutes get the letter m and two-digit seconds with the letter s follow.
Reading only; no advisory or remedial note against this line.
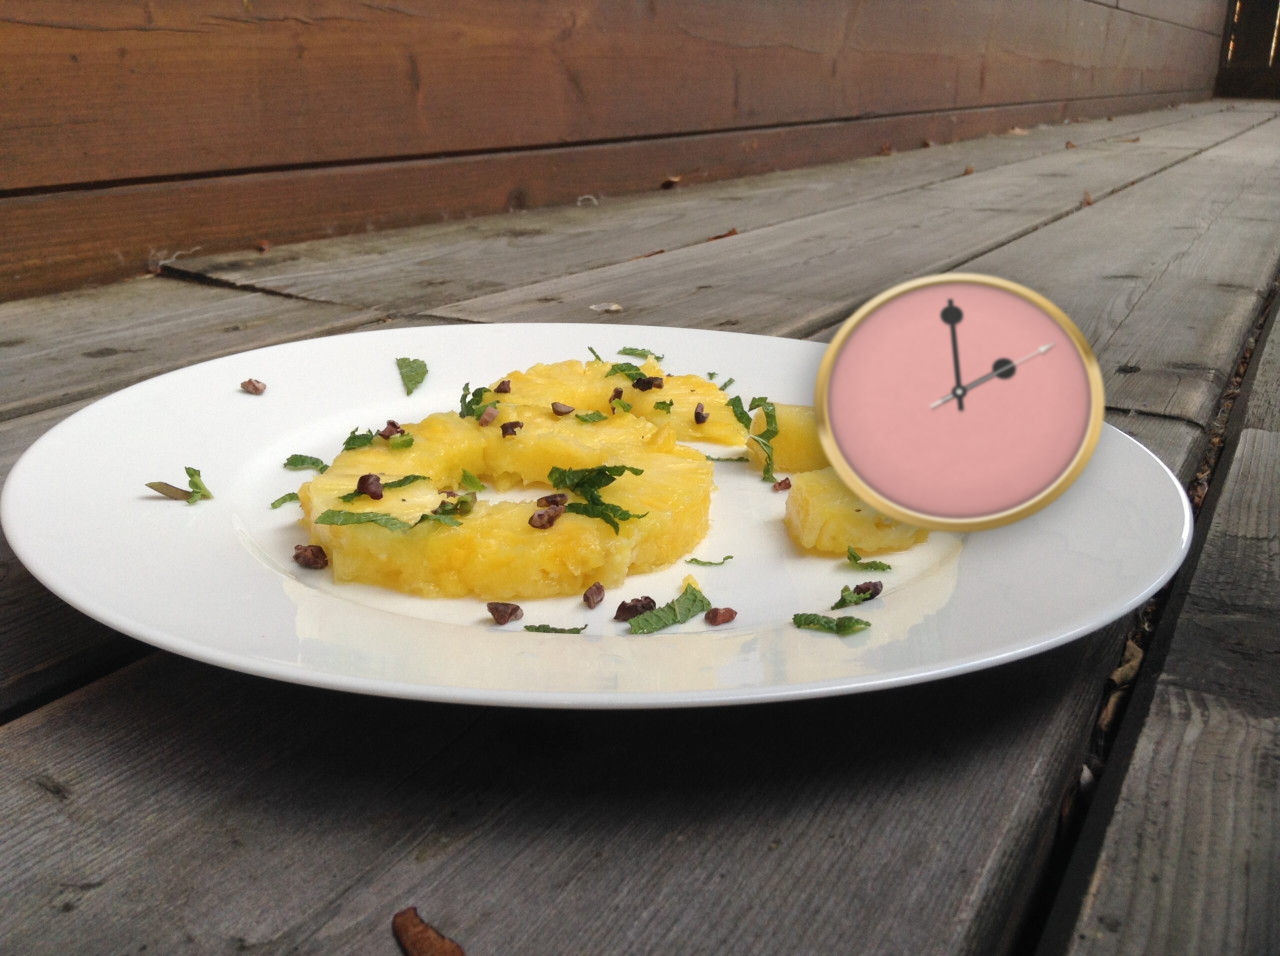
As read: 1h59m10s
